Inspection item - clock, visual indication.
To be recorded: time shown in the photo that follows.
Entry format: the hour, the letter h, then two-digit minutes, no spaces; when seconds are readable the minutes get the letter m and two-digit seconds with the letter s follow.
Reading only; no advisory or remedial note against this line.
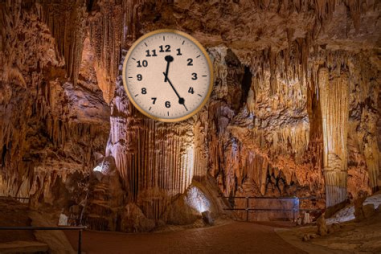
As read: 12h25
